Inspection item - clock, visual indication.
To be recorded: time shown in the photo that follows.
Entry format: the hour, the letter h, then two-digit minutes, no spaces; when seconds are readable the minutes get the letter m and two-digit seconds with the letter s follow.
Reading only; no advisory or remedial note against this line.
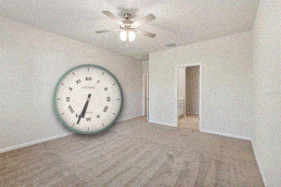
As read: 6h34
